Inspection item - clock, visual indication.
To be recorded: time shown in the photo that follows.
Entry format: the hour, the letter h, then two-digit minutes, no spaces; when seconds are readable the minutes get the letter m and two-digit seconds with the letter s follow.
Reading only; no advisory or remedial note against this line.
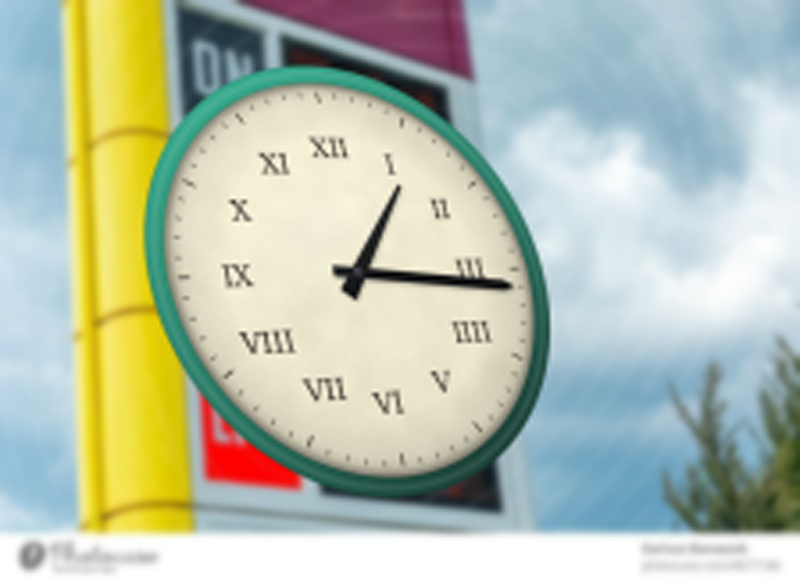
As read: 1h16
